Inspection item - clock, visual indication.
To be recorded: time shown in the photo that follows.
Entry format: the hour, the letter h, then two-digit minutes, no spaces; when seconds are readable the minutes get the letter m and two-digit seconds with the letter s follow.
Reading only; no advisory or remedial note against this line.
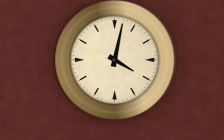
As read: 4h02
